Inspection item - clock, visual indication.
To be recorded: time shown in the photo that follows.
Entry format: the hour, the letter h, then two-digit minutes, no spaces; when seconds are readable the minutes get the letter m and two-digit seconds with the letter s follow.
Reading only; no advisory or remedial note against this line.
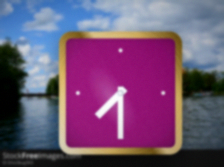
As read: 7h30
